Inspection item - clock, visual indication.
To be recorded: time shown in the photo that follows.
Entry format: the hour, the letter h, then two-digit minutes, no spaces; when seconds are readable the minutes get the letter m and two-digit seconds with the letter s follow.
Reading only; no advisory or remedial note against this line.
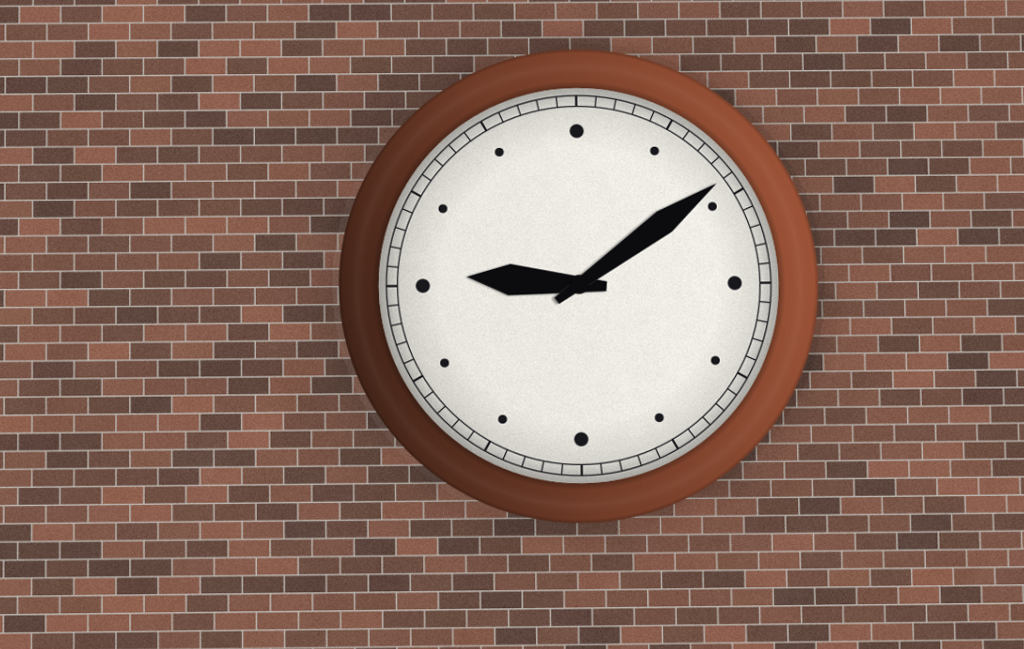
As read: 9h09
